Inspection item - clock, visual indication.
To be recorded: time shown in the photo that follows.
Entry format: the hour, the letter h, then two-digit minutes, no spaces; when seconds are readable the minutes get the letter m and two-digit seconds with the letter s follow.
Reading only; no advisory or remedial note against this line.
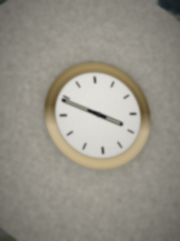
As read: 3h49
